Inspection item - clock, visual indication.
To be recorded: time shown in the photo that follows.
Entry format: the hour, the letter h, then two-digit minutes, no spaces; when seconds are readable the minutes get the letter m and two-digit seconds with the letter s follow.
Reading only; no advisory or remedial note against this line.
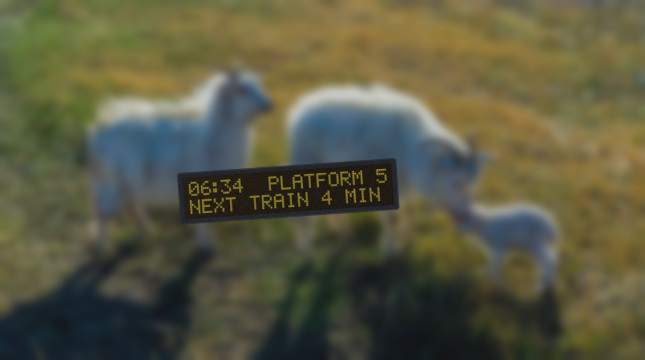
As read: 6h34
